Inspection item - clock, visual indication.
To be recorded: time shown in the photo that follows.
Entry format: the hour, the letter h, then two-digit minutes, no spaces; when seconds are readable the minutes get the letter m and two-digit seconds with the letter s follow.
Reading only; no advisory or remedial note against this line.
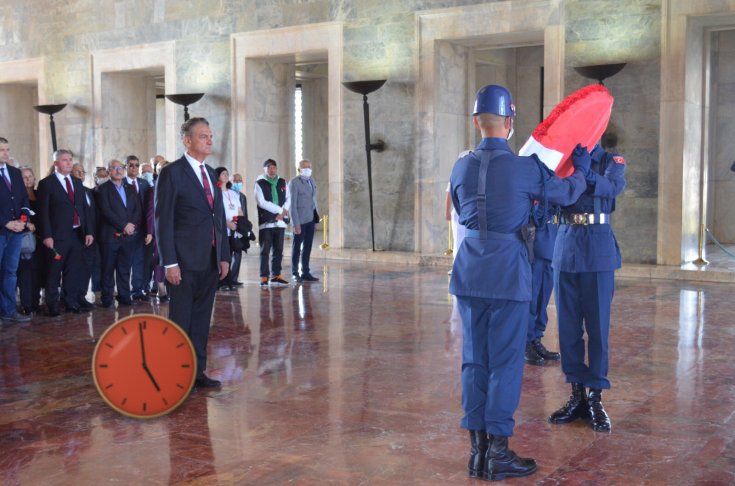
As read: 4h59
